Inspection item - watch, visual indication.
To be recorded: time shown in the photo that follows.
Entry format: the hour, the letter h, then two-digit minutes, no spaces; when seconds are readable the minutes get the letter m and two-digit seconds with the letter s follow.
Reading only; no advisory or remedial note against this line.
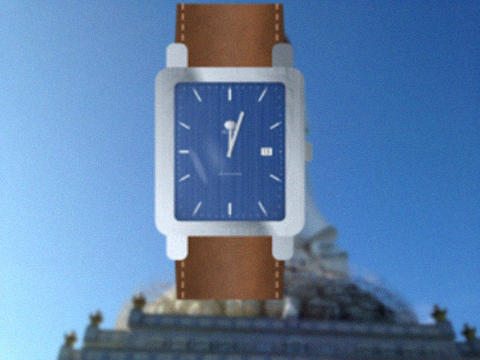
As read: 12h03
